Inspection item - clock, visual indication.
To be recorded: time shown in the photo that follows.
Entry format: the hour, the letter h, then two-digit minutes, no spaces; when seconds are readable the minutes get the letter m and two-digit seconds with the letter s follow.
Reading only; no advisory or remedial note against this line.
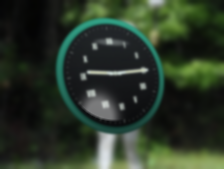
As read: 9h15
